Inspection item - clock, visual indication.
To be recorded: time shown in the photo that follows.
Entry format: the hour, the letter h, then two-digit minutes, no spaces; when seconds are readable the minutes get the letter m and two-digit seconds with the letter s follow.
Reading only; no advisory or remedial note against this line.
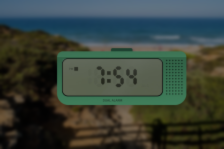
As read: 7h54
